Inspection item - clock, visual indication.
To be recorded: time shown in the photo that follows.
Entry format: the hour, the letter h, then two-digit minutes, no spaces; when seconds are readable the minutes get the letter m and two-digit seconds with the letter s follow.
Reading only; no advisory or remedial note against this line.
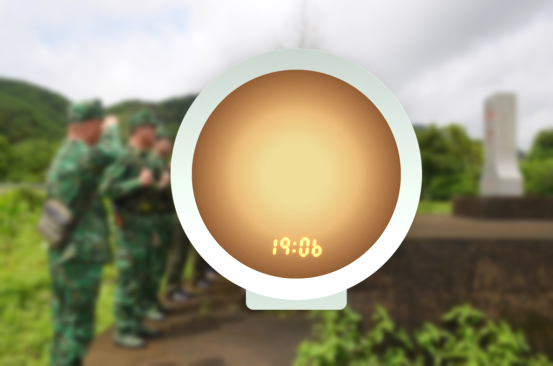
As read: 19h06
